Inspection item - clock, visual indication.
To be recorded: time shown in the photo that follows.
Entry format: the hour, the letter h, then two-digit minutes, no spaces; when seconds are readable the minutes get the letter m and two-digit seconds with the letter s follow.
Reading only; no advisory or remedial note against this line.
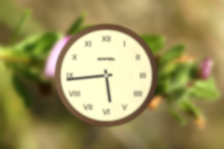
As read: 5h44
